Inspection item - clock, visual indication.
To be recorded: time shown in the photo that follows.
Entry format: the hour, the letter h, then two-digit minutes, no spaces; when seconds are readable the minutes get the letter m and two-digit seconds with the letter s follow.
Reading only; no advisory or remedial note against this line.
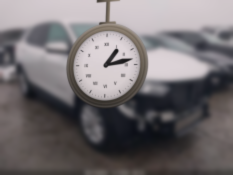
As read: 1h13
